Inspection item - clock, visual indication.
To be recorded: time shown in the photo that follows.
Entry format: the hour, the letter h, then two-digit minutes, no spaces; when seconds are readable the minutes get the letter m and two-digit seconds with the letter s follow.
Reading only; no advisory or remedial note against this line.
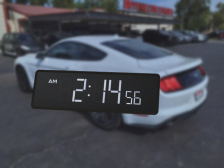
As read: 2h14m56s
